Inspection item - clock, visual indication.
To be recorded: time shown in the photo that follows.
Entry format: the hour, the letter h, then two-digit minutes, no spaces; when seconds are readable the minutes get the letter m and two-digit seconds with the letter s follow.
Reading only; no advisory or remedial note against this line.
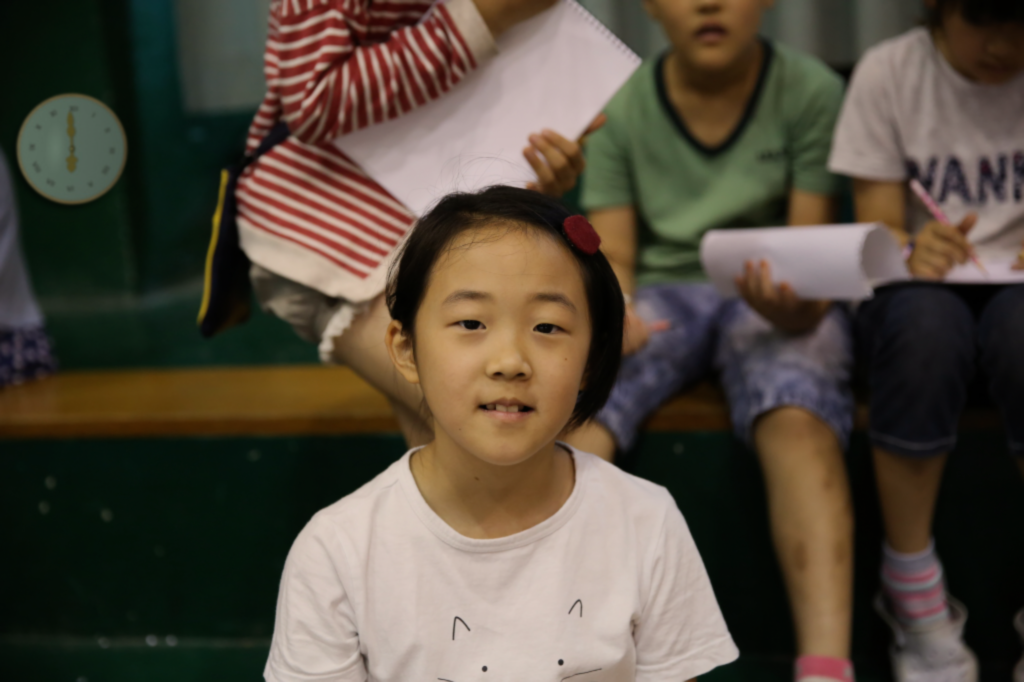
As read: 5h59
